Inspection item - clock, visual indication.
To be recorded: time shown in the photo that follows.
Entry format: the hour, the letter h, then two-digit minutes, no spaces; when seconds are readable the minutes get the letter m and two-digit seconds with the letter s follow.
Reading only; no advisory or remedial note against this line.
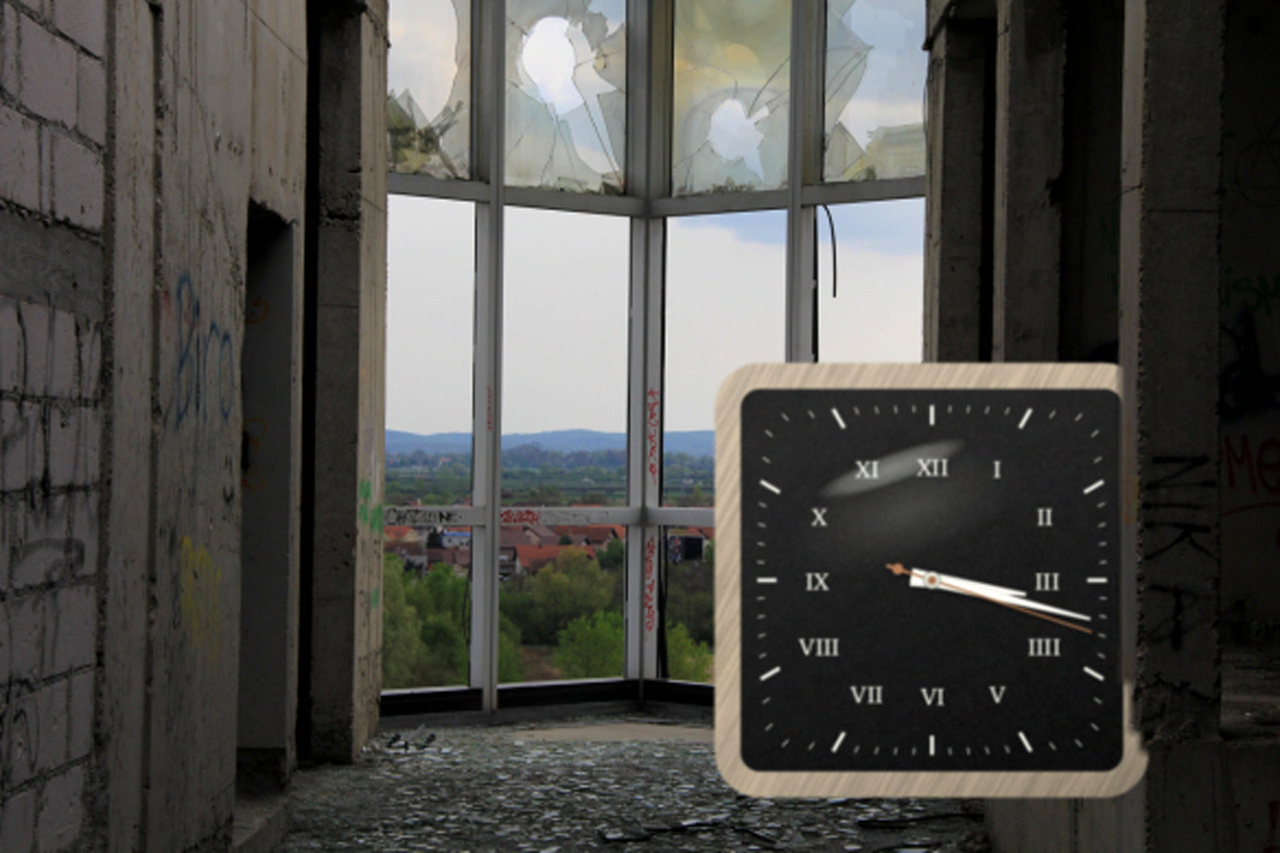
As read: 3h17m18s
